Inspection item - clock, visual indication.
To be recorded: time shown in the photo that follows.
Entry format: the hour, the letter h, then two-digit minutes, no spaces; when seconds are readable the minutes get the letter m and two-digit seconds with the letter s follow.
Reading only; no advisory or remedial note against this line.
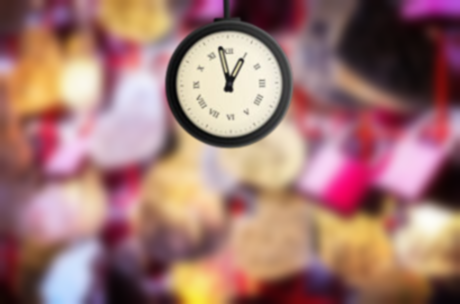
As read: 12h58
